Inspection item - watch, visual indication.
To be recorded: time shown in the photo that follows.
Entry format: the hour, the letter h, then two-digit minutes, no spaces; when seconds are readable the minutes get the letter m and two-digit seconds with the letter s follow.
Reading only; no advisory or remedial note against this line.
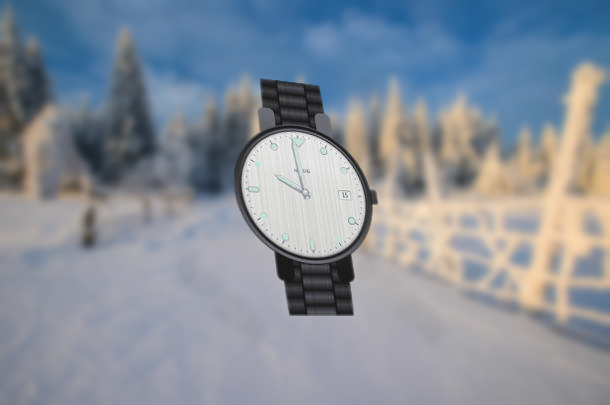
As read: 9h59
